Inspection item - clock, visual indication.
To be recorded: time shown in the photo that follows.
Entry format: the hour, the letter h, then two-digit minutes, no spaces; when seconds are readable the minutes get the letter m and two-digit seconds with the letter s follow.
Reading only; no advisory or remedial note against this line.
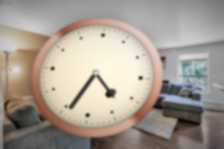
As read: 4h34
